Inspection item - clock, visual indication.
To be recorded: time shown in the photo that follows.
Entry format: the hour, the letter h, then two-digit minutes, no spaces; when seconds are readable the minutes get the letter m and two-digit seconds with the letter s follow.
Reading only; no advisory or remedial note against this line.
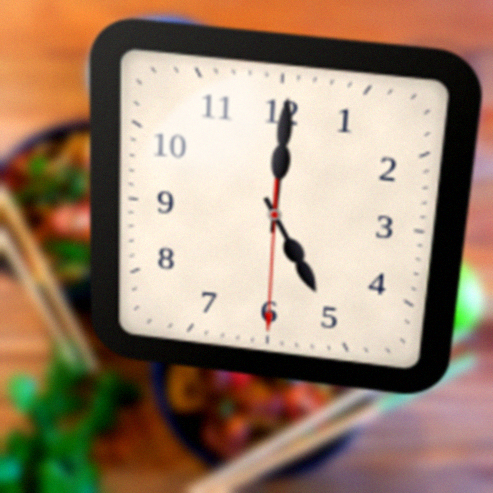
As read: 5h00m30s
